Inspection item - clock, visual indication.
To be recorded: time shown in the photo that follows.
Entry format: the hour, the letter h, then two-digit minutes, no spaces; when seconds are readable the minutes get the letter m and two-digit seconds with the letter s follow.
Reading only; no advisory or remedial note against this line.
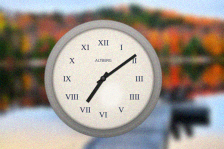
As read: 7h09
